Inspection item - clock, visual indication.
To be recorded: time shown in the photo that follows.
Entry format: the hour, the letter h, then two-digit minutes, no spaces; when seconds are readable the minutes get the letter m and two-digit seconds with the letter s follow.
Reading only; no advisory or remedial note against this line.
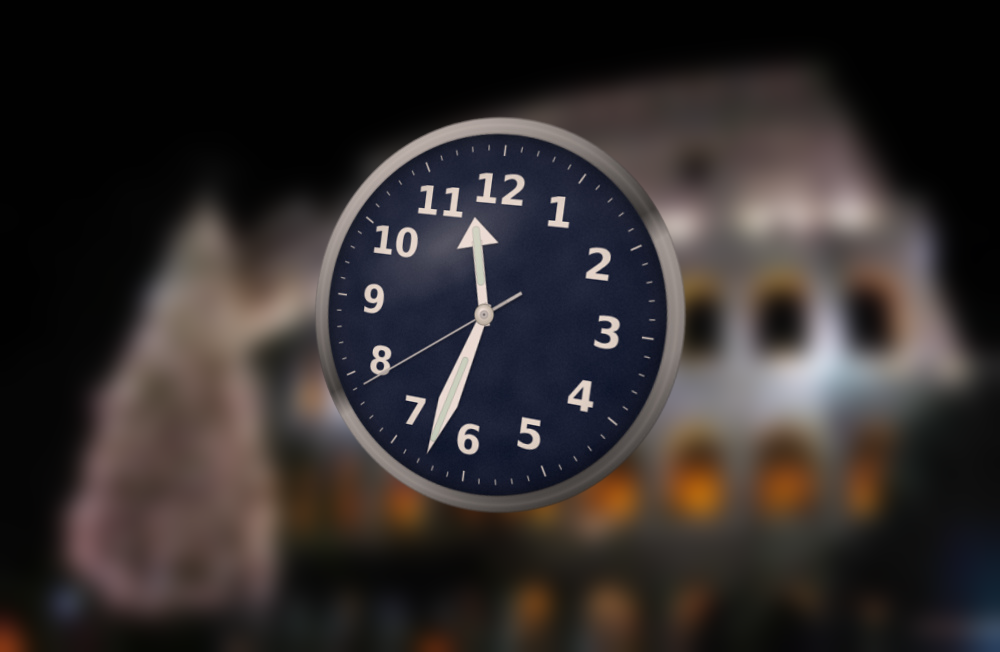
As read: 11h32m39s
